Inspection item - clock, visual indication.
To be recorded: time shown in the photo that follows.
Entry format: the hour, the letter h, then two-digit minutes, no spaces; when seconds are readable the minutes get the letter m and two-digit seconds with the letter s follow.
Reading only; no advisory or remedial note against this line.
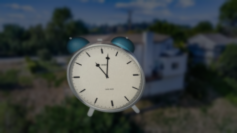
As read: 11h02
